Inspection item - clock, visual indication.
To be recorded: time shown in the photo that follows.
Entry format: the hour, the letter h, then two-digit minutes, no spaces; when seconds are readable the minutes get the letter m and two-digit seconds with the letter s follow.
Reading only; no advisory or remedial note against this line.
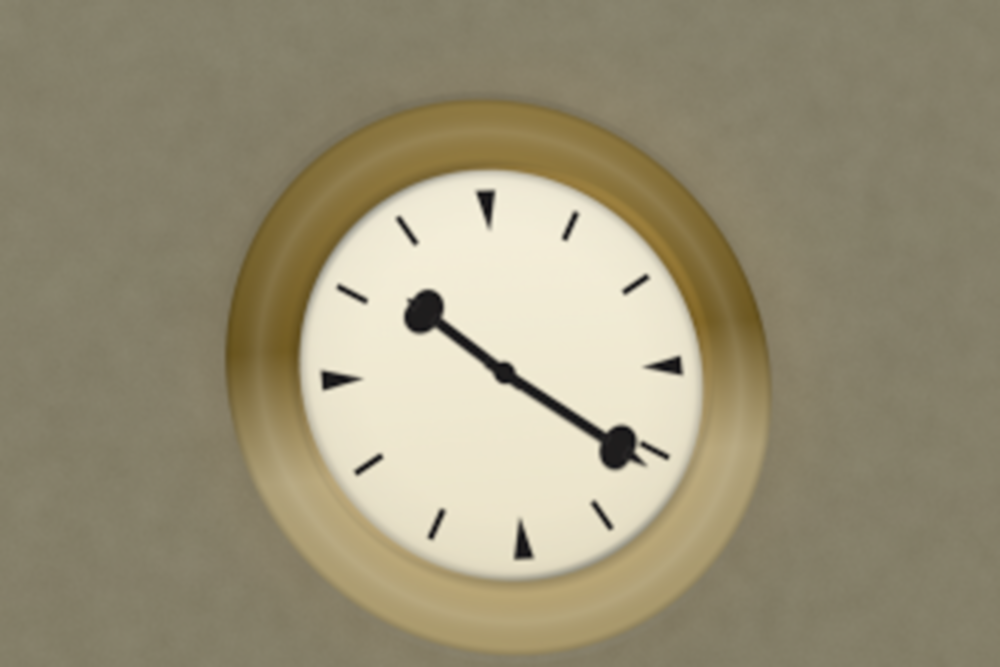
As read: 10h21
